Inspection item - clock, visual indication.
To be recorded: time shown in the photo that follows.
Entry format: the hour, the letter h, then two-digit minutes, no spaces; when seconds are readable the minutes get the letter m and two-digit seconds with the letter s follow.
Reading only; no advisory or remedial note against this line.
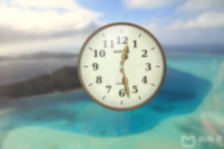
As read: 12h28
